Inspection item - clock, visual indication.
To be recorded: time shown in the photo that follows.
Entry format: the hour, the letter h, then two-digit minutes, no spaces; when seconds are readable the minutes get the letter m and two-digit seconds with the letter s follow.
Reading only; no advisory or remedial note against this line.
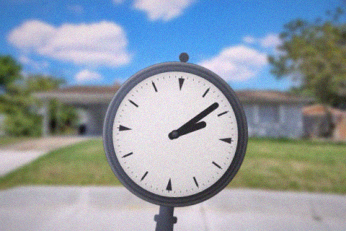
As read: 2h08
